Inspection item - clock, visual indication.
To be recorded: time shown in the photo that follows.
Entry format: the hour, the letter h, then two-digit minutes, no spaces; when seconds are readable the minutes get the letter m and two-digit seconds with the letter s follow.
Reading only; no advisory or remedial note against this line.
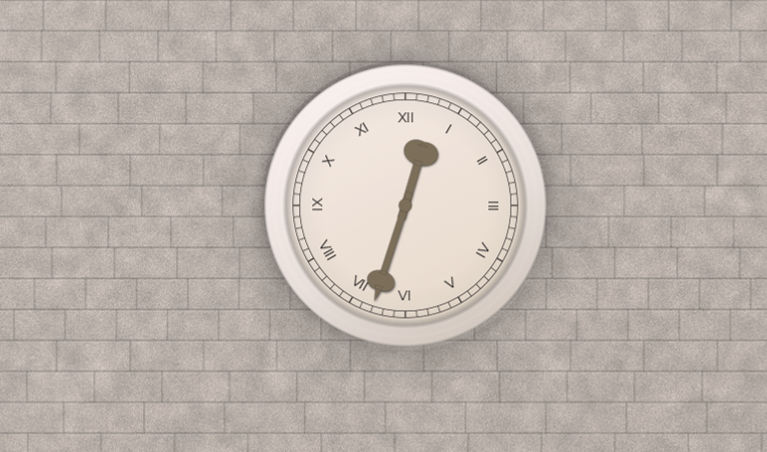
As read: 12h33
